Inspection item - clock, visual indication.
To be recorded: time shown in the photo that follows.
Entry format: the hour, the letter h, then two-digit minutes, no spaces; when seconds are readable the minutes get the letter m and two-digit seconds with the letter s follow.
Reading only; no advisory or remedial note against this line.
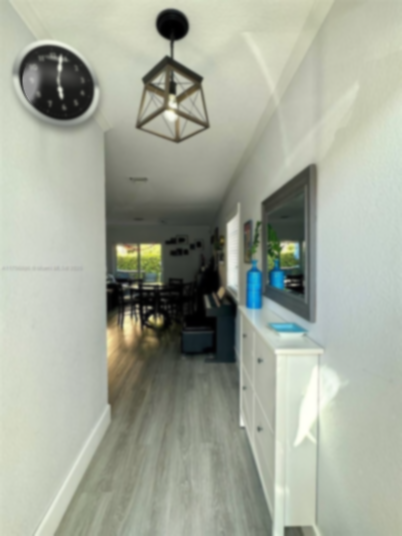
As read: 6h03
